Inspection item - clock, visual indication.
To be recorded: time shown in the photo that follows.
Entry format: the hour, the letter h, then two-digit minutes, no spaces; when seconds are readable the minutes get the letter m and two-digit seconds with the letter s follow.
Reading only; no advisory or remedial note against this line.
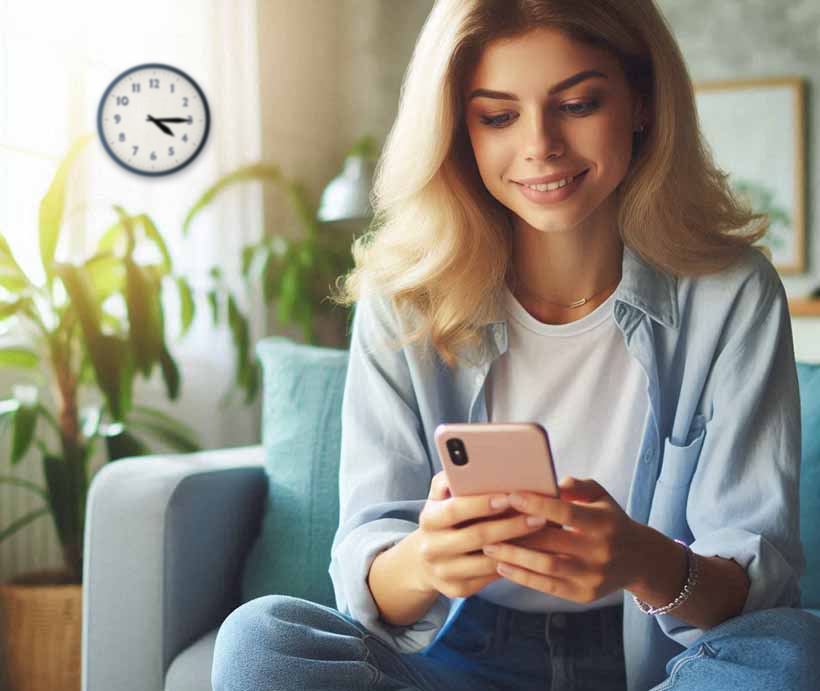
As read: 4h15
